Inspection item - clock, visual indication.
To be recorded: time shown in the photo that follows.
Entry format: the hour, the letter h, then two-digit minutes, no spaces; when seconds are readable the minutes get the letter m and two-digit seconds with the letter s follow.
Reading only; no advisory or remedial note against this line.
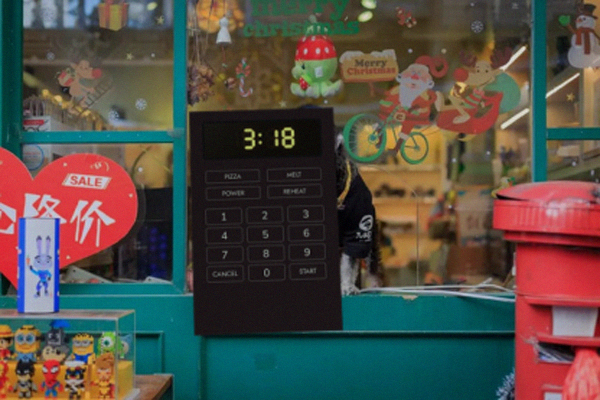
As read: 3h18
